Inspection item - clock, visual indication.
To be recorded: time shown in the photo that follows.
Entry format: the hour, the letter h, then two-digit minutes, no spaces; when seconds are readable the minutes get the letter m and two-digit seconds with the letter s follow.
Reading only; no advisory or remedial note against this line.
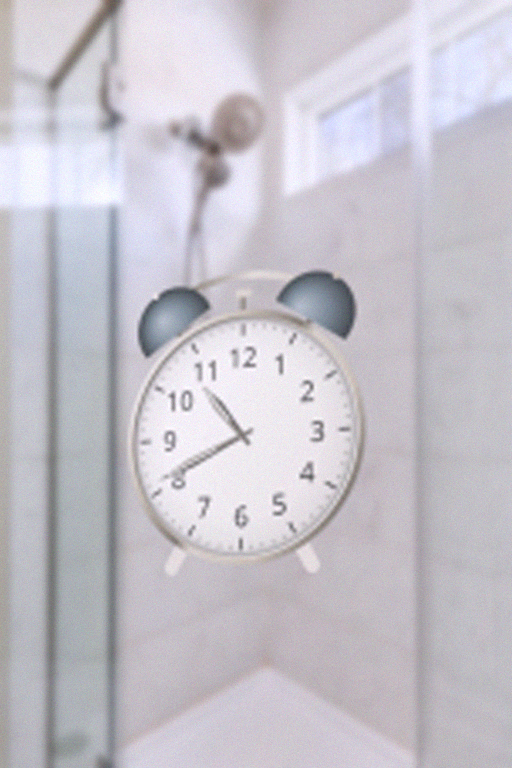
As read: 10h41
